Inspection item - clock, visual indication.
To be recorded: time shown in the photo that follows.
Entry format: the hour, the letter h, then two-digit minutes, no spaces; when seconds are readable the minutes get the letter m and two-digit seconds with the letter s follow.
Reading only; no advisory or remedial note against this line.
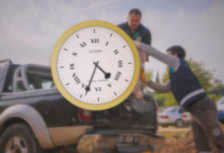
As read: 4h34
